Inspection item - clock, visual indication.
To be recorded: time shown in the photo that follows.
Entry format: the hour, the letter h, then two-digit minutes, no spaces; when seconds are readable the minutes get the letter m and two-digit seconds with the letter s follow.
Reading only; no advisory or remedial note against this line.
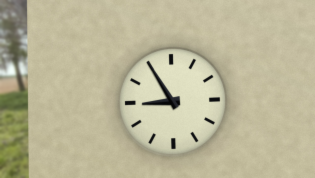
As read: 8h55
